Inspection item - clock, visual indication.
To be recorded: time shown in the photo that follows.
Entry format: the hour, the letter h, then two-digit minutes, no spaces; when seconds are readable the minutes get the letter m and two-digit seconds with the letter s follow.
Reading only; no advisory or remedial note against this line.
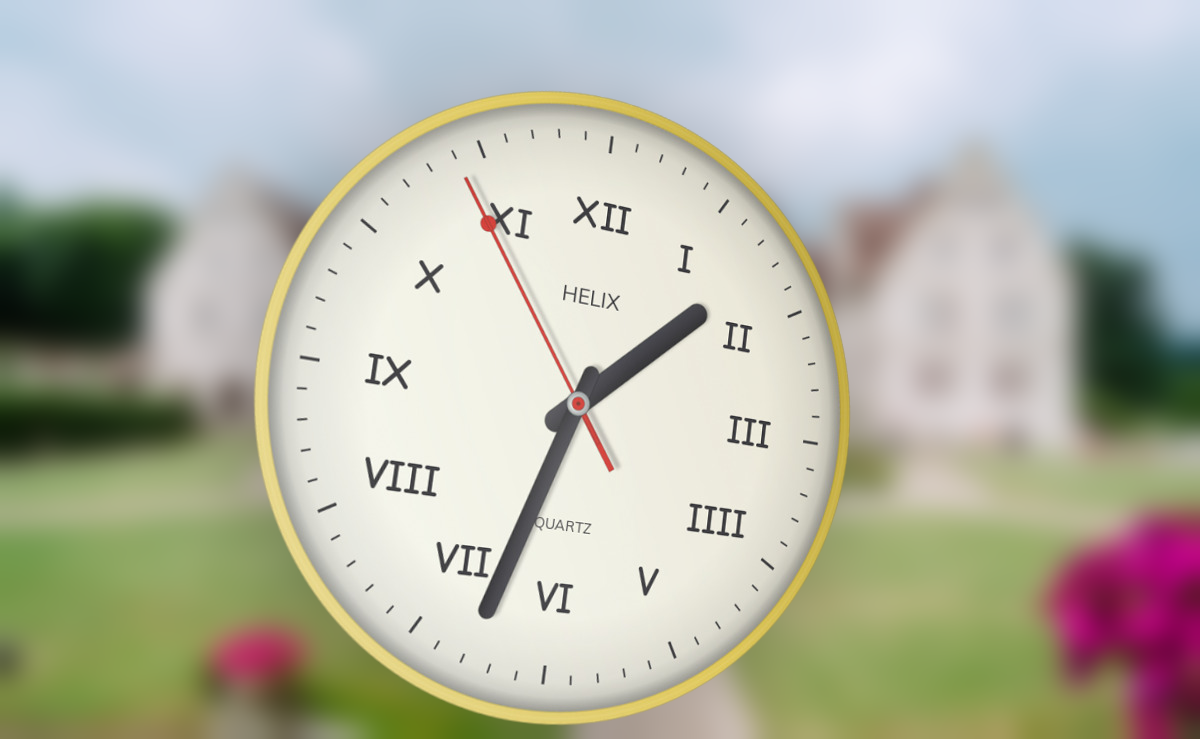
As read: 1h32m54s
